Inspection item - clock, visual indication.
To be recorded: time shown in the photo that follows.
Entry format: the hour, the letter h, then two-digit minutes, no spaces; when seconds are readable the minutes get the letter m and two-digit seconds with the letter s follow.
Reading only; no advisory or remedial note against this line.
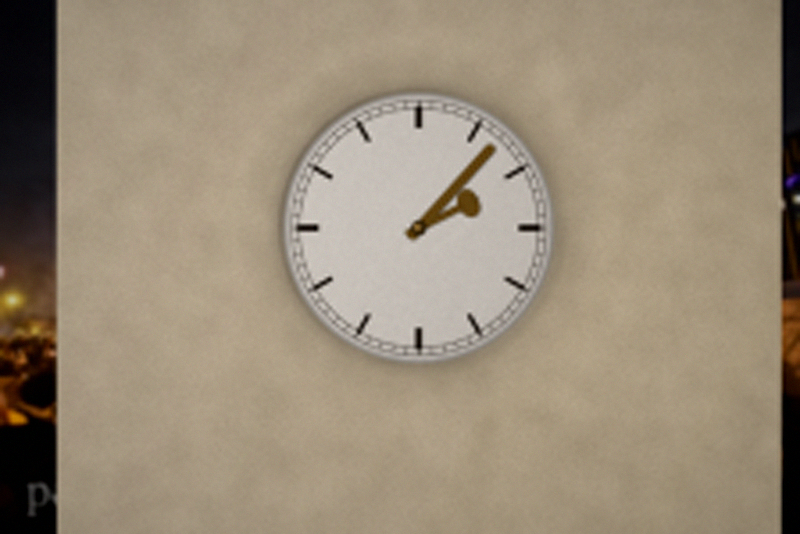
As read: 2h07
